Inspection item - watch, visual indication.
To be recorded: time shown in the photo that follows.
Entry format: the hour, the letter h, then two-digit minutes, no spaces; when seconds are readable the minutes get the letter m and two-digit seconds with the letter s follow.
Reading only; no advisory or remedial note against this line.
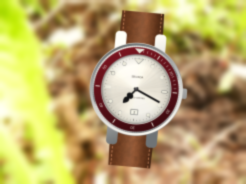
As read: 7h19
